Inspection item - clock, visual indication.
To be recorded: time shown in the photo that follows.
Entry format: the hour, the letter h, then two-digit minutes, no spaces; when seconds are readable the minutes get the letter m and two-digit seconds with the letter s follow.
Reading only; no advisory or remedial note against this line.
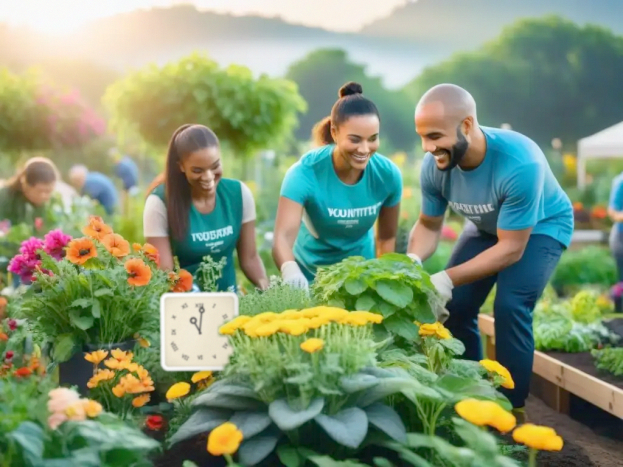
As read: 11h01
